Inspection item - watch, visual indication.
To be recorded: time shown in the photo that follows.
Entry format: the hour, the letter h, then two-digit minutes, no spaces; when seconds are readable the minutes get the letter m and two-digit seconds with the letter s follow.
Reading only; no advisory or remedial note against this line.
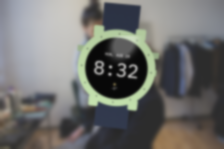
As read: 8h32
